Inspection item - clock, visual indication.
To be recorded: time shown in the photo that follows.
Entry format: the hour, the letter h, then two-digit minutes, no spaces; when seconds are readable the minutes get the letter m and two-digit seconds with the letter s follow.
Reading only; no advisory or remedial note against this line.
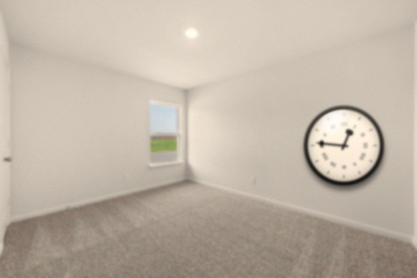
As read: 12h46
